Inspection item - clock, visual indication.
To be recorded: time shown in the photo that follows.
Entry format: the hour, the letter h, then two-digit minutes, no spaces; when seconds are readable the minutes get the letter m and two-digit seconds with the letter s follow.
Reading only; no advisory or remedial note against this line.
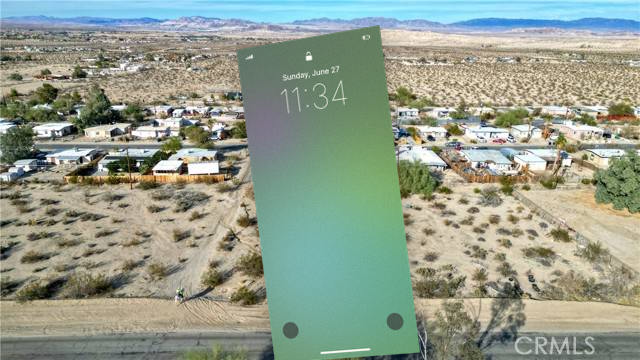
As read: 11h34
